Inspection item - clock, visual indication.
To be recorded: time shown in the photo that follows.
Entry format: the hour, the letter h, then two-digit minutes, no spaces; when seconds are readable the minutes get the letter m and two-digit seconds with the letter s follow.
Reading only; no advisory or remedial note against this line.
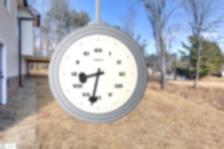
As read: 8h32
